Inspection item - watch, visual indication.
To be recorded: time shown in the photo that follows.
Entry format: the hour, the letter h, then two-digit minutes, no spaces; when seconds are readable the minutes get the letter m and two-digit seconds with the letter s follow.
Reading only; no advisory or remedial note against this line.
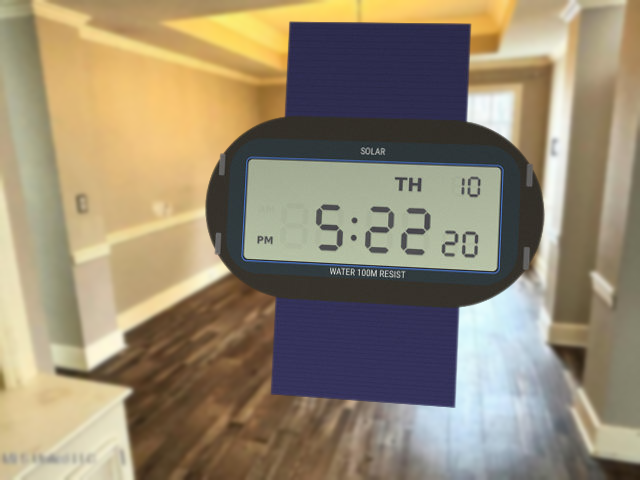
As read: 5h22m20s
